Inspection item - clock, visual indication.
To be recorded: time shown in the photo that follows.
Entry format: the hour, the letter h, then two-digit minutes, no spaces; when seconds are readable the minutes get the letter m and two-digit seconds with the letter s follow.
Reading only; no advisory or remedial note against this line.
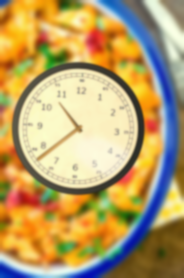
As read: 10h38
